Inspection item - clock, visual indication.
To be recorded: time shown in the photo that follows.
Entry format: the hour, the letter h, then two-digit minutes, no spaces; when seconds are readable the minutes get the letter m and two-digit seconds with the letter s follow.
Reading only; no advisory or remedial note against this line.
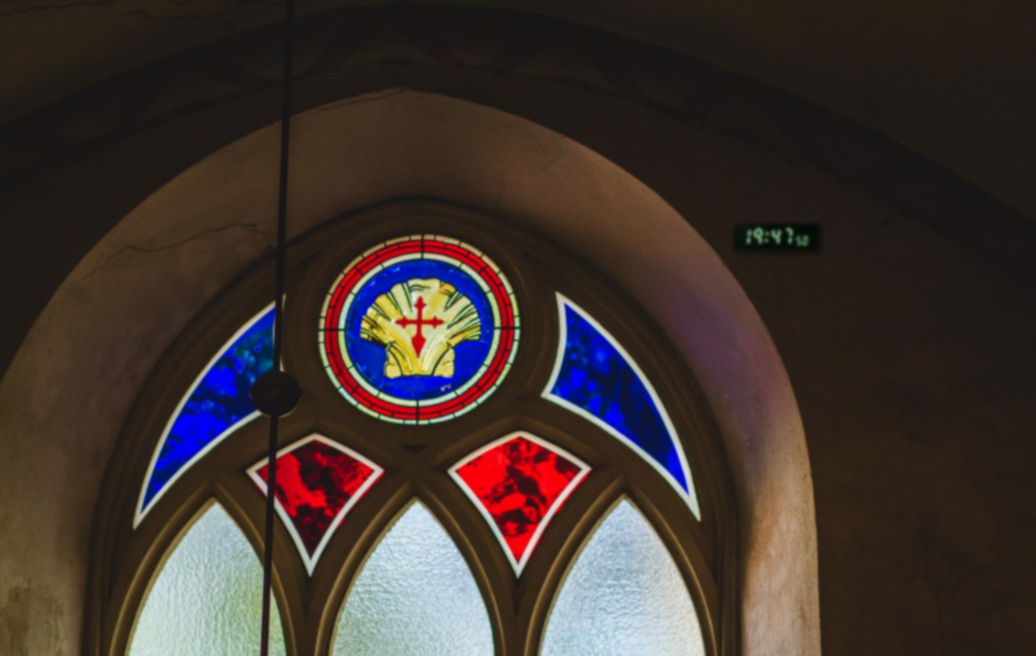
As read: 19h47
